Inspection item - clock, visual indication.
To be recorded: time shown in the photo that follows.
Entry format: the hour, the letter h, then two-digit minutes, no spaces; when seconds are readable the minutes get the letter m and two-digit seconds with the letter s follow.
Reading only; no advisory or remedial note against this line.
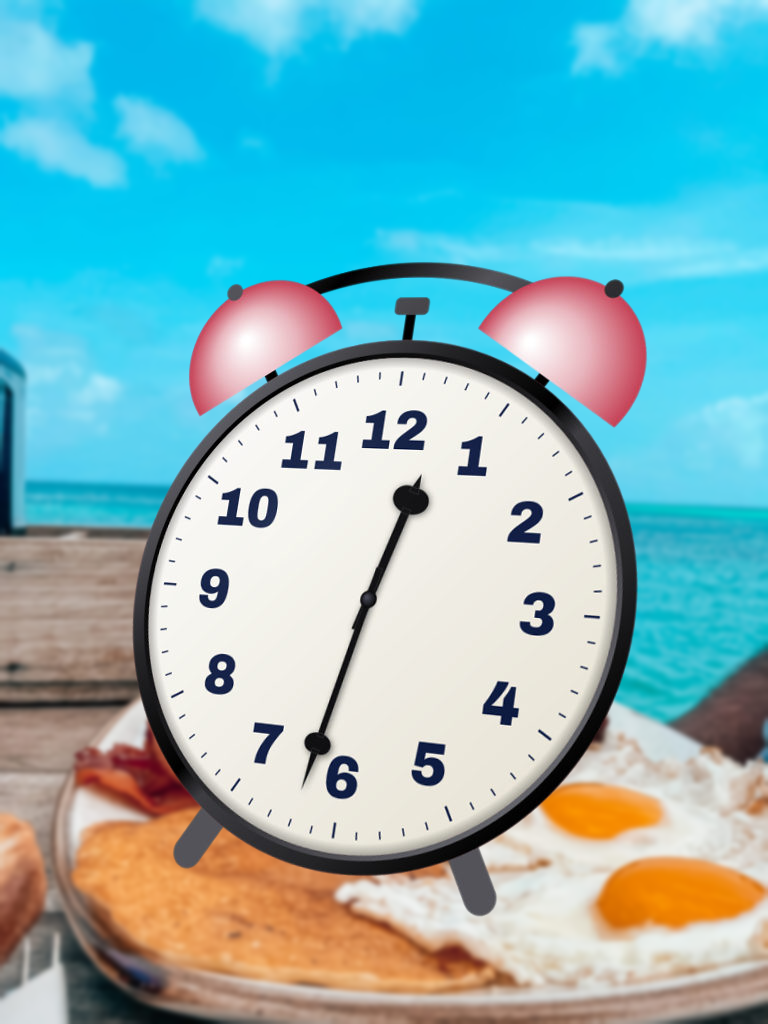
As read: 12h32
